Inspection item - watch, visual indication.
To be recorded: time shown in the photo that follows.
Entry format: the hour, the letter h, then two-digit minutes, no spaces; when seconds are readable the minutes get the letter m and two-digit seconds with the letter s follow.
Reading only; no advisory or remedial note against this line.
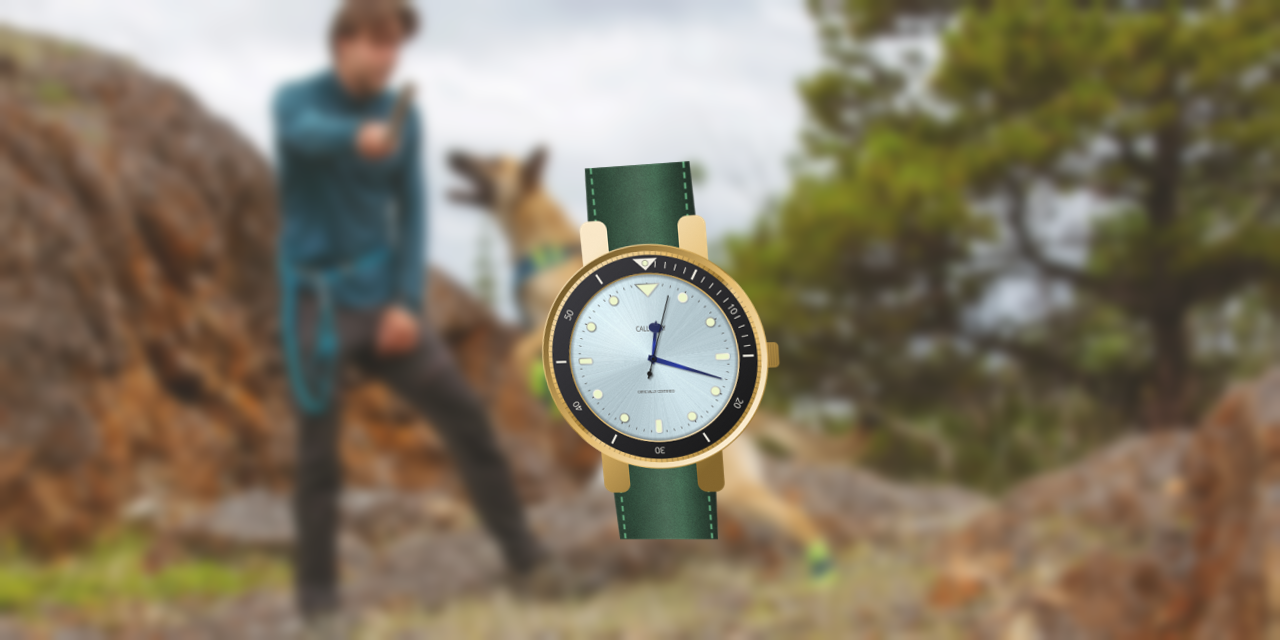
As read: 12h18m03s
